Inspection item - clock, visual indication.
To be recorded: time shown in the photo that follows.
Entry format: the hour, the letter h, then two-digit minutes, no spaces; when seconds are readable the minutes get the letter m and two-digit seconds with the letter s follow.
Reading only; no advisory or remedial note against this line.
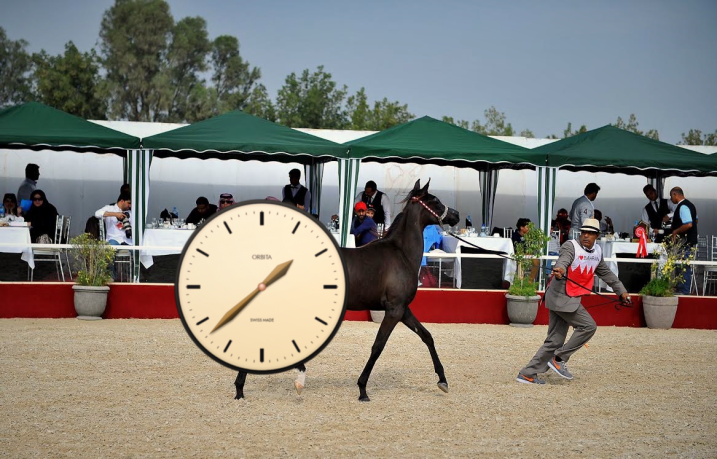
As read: 1h38
